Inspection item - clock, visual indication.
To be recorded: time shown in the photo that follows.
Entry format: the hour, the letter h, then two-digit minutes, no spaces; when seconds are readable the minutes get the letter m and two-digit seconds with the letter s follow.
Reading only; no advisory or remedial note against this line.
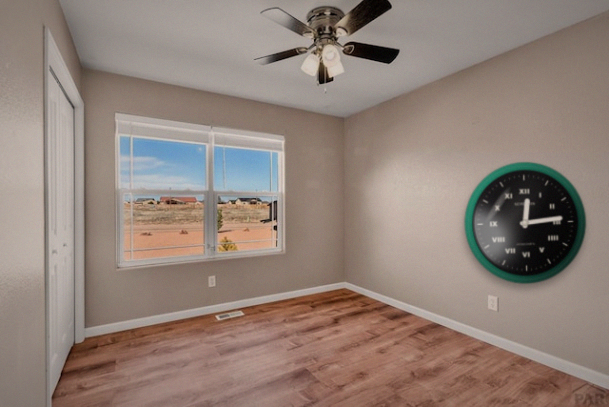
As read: 12h14
